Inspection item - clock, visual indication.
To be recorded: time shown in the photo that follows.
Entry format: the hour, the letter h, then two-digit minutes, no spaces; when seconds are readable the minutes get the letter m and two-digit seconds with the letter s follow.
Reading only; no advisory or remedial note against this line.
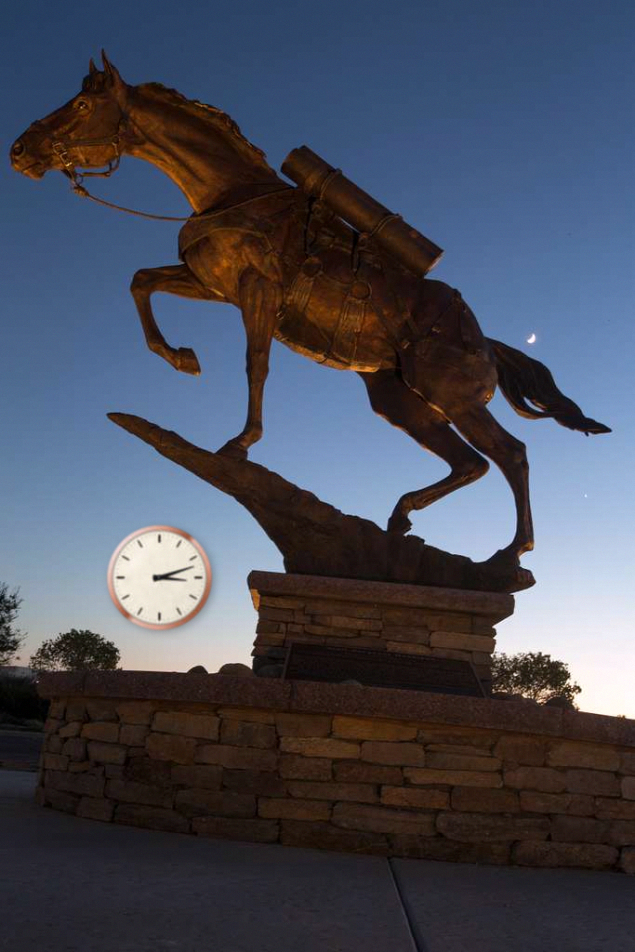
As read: 3h12
